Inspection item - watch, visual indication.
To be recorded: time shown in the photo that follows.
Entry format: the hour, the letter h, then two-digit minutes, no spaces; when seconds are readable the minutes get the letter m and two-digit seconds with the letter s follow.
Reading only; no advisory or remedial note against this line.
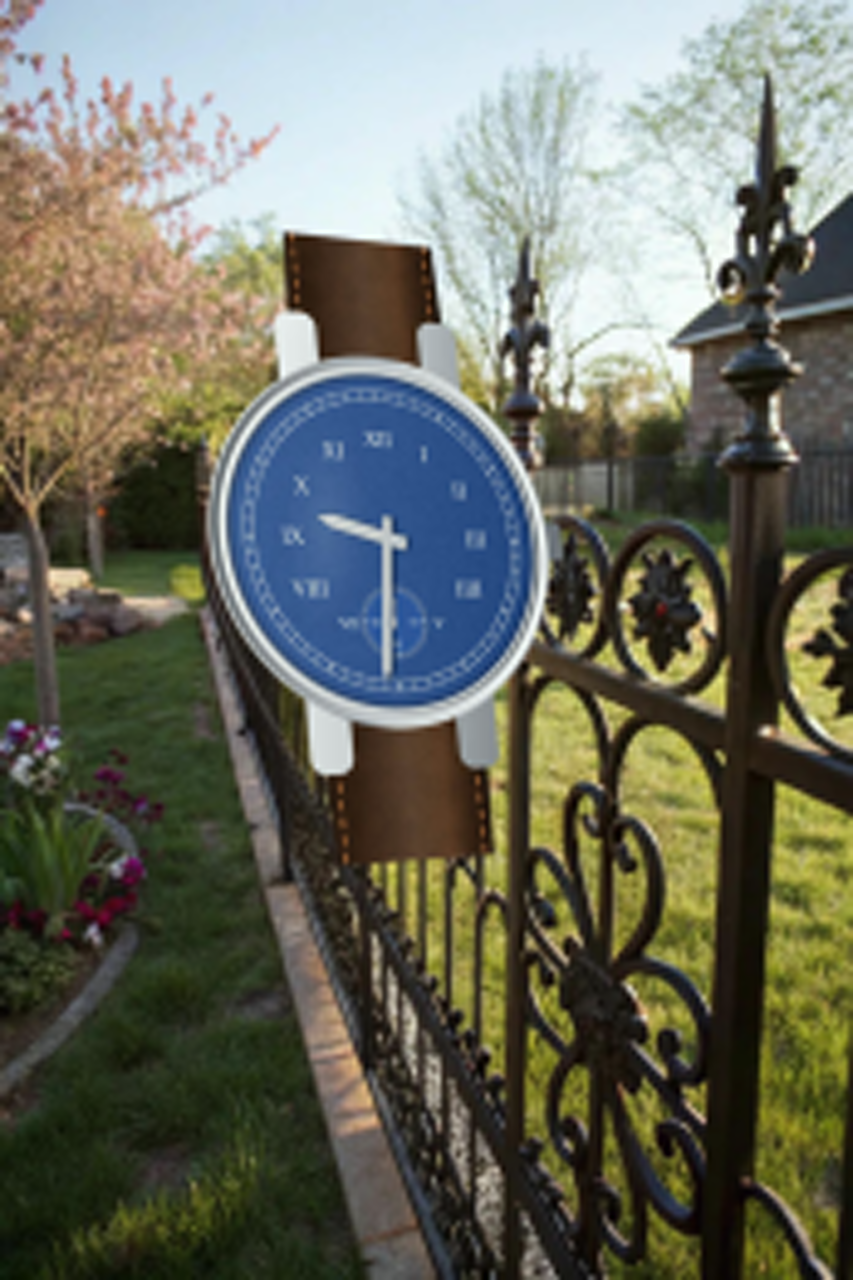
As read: 9h31
